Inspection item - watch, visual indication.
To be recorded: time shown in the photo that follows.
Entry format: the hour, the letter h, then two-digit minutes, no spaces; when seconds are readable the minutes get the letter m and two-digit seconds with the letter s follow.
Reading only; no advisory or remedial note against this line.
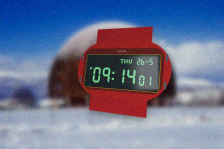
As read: 9h14m01s
